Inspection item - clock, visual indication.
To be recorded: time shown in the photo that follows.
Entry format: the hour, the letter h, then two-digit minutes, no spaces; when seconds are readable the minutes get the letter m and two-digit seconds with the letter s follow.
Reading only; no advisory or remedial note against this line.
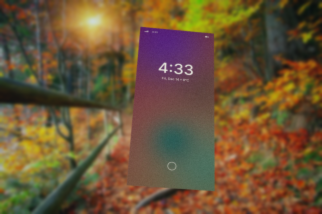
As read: 4h33
